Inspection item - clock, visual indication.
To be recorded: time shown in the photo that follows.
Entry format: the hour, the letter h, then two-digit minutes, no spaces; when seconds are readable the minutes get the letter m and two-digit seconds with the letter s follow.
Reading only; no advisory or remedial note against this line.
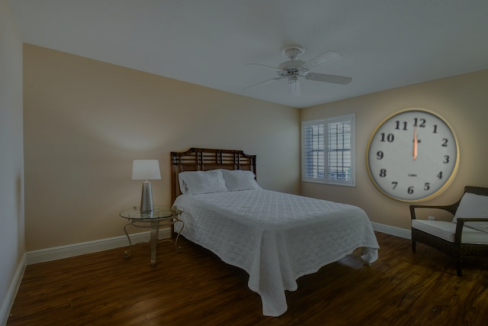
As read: 11h59
